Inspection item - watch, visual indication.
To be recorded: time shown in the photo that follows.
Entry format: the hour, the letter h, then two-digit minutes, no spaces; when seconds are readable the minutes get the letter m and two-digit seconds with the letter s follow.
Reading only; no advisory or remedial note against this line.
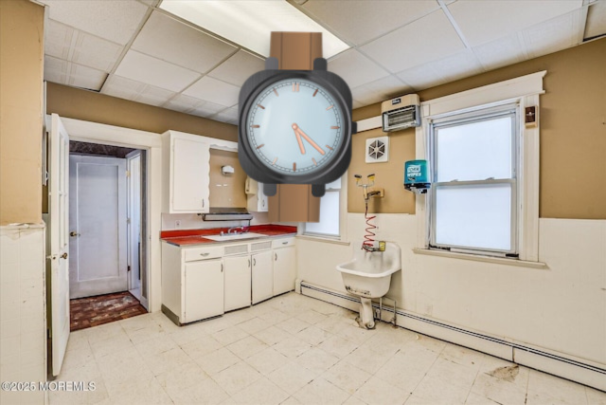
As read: 5h22
